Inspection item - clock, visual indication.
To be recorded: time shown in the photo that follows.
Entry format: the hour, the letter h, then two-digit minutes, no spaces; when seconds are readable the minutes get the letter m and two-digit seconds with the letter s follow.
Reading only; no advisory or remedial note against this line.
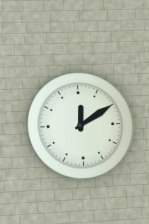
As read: 12h10
